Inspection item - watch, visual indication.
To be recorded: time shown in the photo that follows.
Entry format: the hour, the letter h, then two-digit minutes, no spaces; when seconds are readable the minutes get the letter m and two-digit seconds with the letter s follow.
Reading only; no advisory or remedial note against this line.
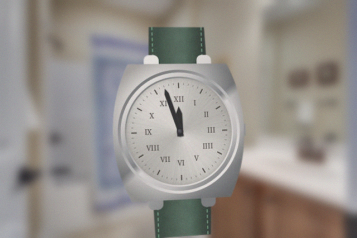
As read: 11h57
